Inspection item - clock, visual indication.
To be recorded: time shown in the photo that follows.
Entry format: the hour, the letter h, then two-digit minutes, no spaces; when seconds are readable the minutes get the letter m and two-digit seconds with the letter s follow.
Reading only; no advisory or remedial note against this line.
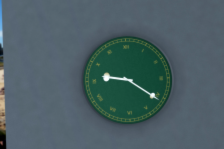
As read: 9h21
